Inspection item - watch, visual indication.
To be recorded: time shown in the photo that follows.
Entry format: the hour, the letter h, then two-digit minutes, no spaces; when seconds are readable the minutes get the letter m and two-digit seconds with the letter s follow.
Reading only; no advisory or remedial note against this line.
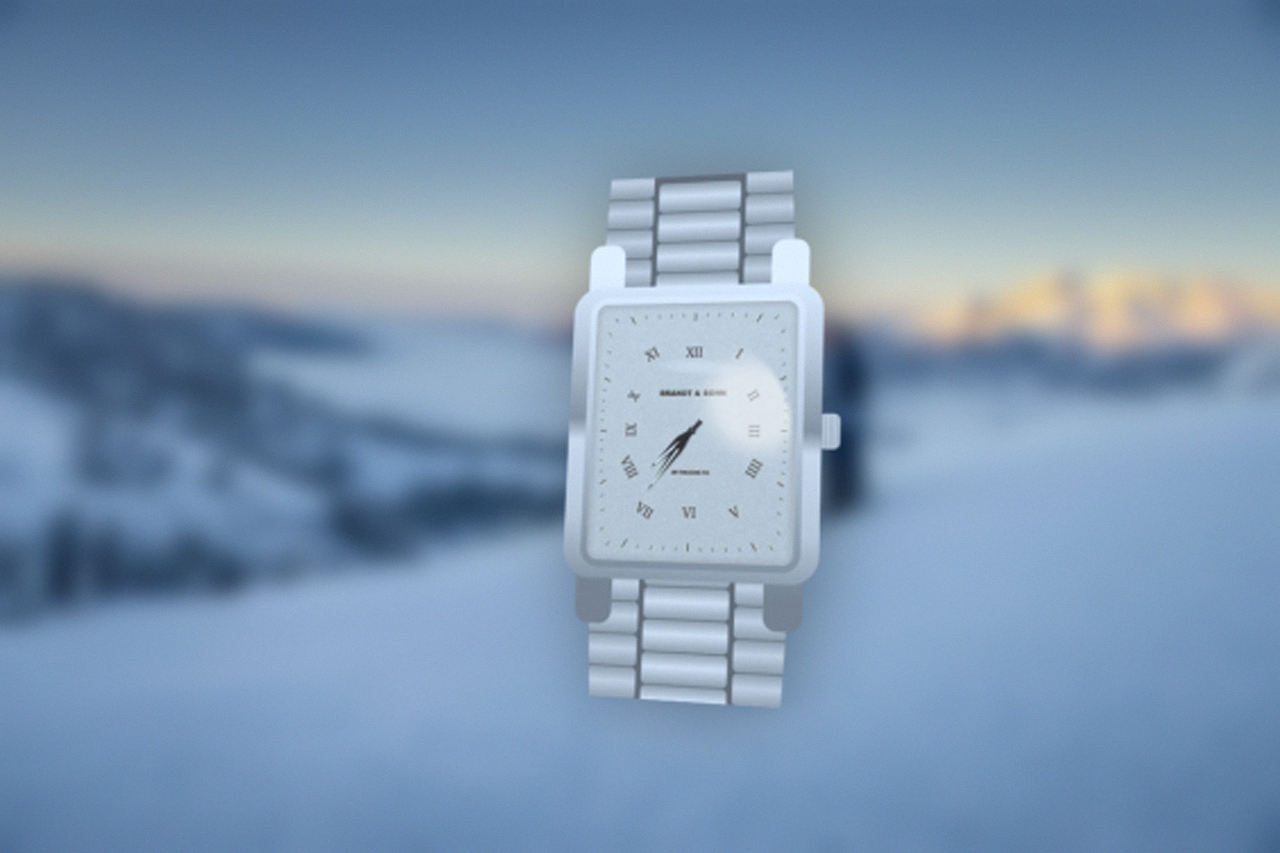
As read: 7h36
